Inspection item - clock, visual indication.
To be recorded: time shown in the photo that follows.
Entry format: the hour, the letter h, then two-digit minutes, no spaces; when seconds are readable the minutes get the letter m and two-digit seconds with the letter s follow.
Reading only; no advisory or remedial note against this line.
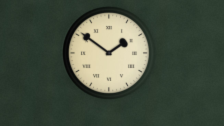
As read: 1h51
